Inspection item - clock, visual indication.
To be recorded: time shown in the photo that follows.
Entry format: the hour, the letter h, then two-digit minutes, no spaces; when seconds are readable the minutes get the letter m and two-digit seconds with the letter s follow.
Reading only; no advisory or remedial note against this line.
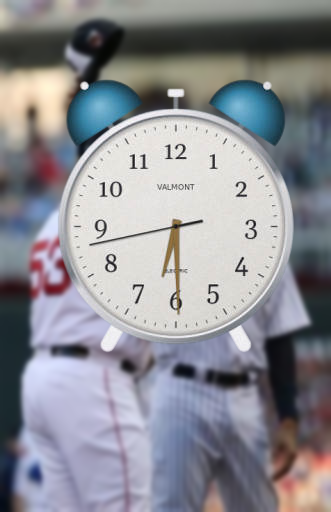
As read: 6h29m43s
